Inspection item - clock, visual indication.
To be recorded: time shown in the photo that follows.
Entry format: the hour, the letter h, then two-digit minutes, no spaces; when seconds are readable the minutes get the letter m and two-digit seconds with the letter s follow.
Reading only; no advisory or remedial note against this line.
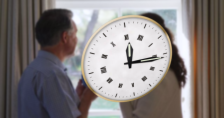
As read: 11h11
